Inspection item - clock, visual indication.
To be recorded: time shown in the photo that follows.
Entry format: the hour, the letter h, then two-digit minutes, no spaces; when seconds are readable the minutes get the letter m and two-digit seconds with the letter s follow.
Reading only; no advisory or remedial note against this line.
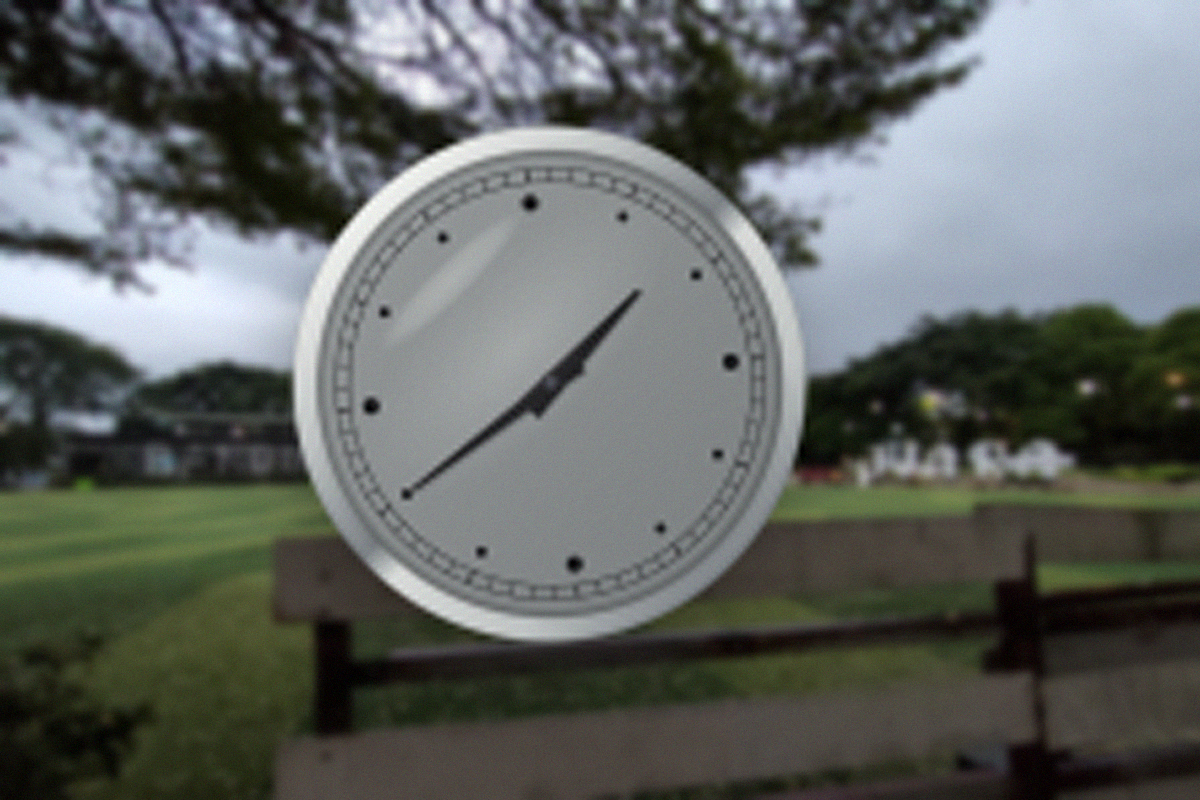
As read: 1h40
